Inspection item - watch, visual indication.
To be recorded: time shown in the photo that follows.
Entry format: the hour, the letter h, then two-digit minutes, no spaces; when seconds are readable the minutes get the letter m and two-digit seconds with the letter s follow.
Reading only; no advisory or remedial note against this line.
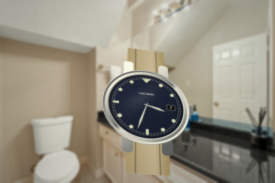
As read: 3h33
